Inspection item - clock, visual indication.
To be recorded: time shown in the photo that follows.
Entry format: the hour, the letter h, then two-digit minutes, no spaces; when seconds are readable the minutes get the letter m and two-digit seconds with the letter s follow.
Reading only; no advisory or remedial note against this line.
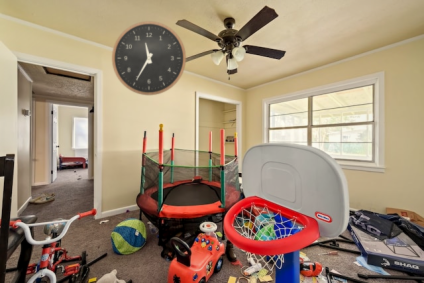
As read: 11h35
